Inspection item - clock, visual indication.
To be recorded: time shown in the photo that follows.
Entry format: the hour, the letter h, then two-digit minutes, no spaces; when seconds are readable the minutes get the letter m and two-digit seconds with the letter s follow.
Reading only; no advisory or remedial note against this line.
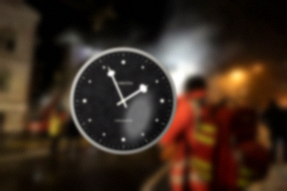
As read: 1h56
